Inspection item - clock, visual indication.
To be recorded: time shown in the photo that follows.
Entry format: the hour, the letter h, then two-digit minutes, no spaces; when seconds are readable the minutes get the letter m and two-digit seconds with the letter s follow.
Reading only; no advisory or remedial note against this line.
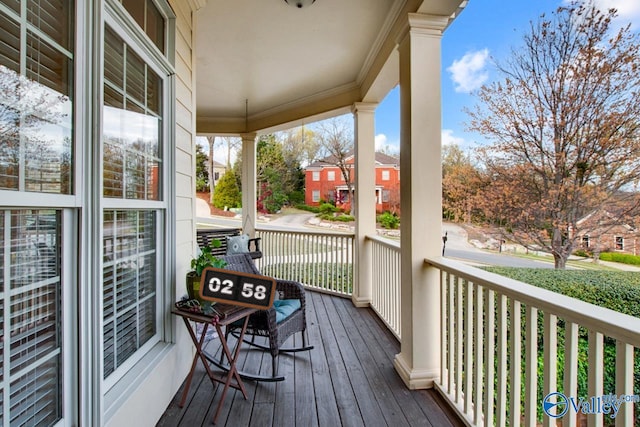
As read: 2h58
